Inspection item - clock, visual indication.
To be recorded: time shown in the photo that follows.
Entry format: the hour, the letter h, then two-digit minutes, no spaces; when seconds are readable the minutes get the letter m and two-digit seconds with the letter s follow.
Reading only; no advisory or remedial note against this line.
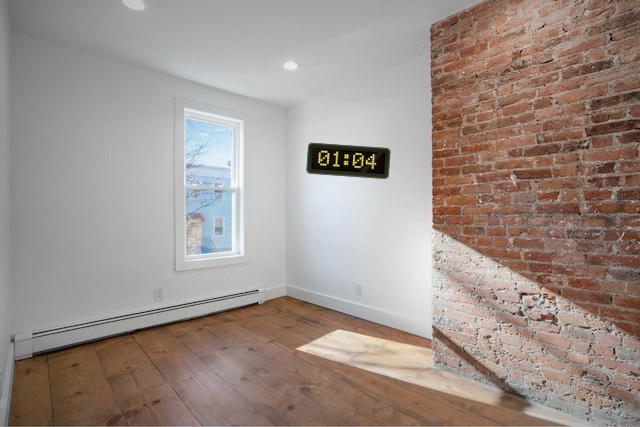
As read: 1h04
